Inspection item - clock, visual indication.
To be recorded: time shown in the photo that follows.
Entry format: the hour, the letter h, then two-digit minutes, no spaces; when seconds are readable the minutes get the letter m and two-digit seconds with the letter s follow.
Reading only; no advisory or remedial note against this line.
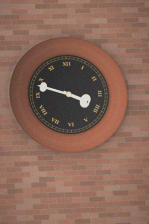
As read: 3h48
